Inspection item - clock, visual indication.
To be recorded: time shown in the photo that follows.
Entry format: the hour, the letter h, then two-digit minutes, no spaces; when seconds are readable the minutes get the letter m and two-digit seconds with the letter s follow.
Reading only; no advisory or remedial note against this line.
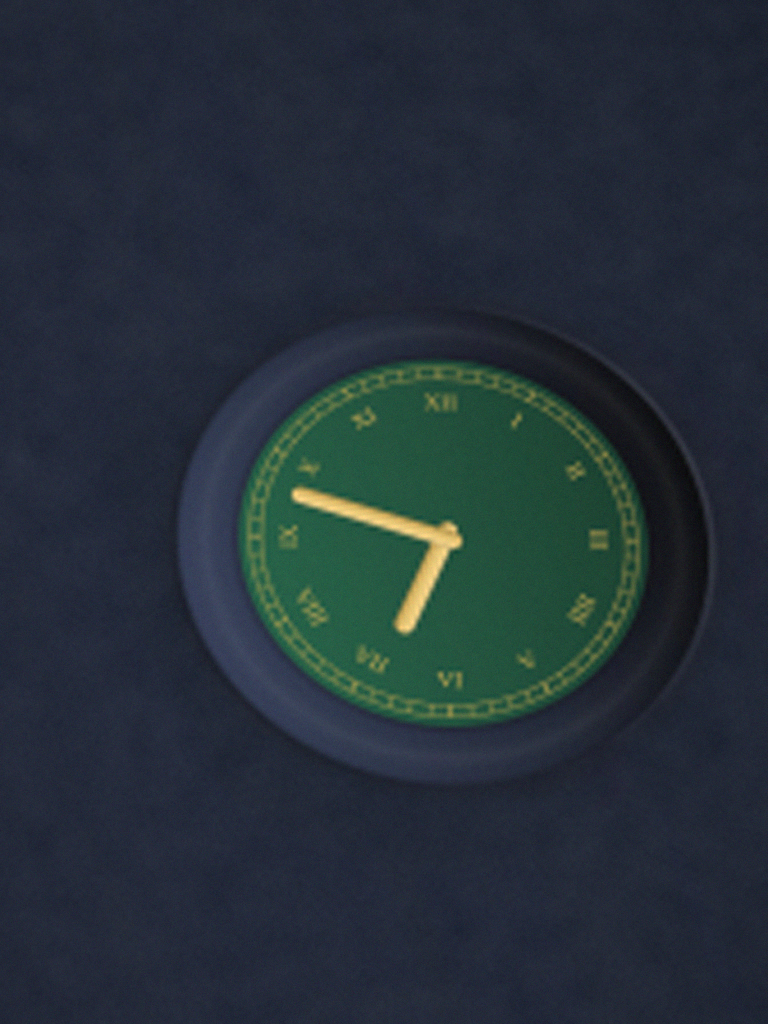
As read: 6h48
